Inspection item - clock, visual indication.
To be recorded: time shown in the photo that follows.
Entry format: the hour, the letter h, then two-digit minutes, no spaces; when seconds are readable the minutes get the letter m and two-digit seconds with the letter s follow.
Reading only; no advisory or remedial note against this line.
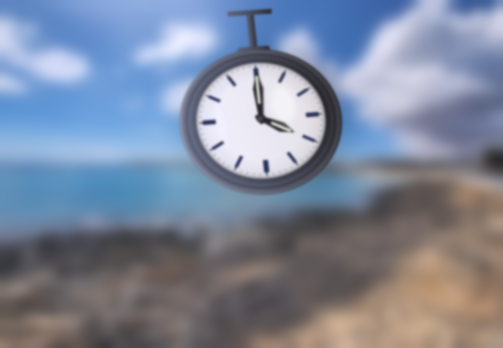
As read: 4h00
